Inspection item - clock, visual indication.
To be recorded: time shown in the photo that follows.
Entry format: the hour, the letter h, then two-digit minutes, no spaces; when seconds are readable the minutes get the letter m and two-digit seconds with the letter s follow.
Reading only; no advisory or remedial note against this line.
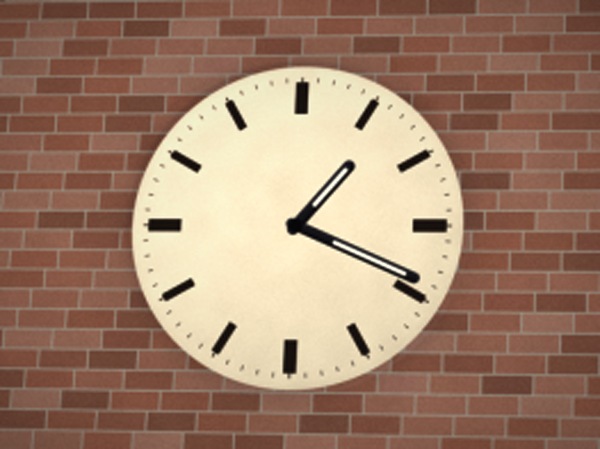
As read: 1h19
